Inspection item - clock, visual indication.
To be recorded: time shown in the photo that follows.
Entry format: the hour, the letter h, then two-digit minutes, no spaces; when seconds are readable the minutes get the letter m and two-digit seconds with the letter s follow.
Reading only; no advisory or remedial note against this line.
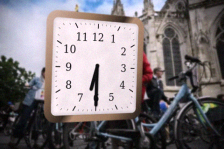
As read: 6h30
